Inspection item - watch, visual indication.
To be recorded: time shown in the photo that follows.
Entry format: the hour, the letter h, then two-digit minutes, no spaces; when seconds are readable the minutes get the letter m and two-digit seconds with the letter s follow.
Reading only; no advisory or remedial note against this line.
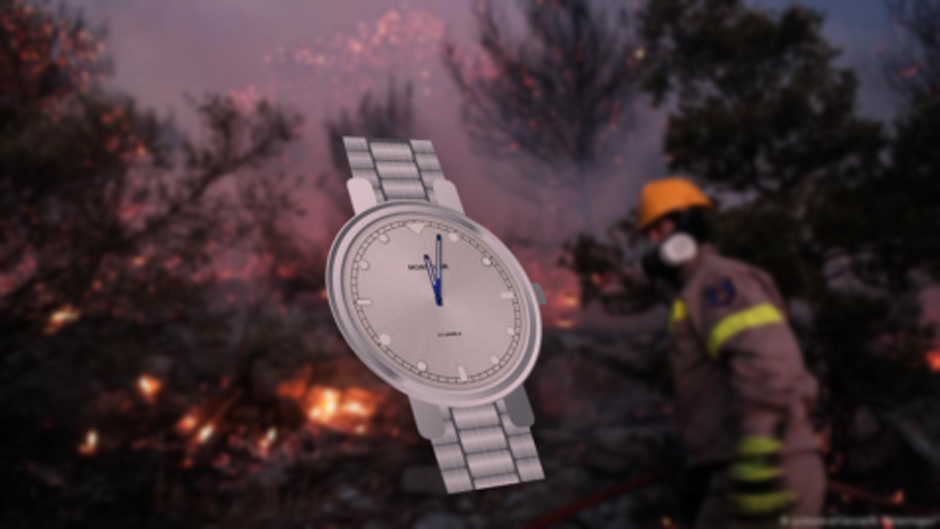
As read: 12h03
